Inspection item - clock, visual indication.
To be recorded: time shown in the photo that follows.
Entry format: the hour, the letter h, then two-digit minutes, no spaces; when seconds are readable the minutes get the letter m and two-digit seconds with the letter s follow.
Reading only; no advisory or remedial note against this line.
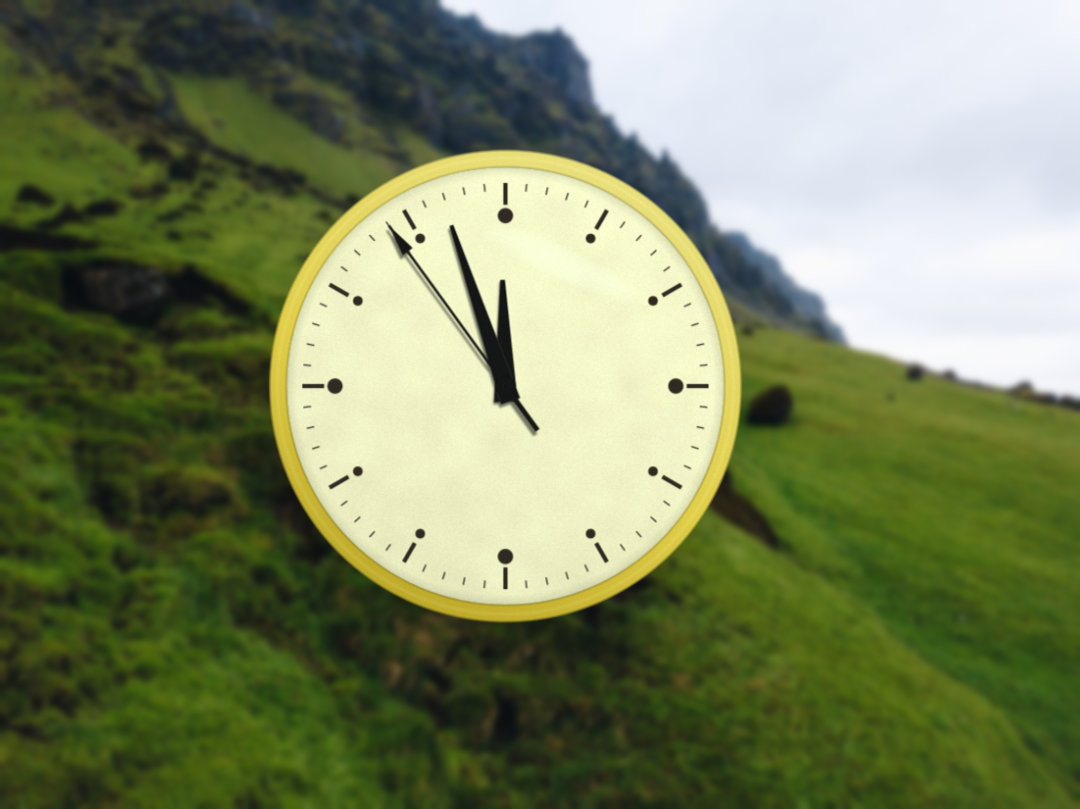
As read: 11h56m54s
